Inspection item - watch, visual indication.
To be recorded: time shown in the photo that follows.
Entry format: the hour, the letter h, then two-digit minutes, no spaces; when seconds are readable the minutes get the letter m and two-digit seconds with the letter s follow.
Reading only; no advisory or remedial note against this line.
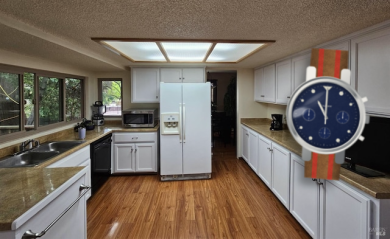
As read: 11h00
